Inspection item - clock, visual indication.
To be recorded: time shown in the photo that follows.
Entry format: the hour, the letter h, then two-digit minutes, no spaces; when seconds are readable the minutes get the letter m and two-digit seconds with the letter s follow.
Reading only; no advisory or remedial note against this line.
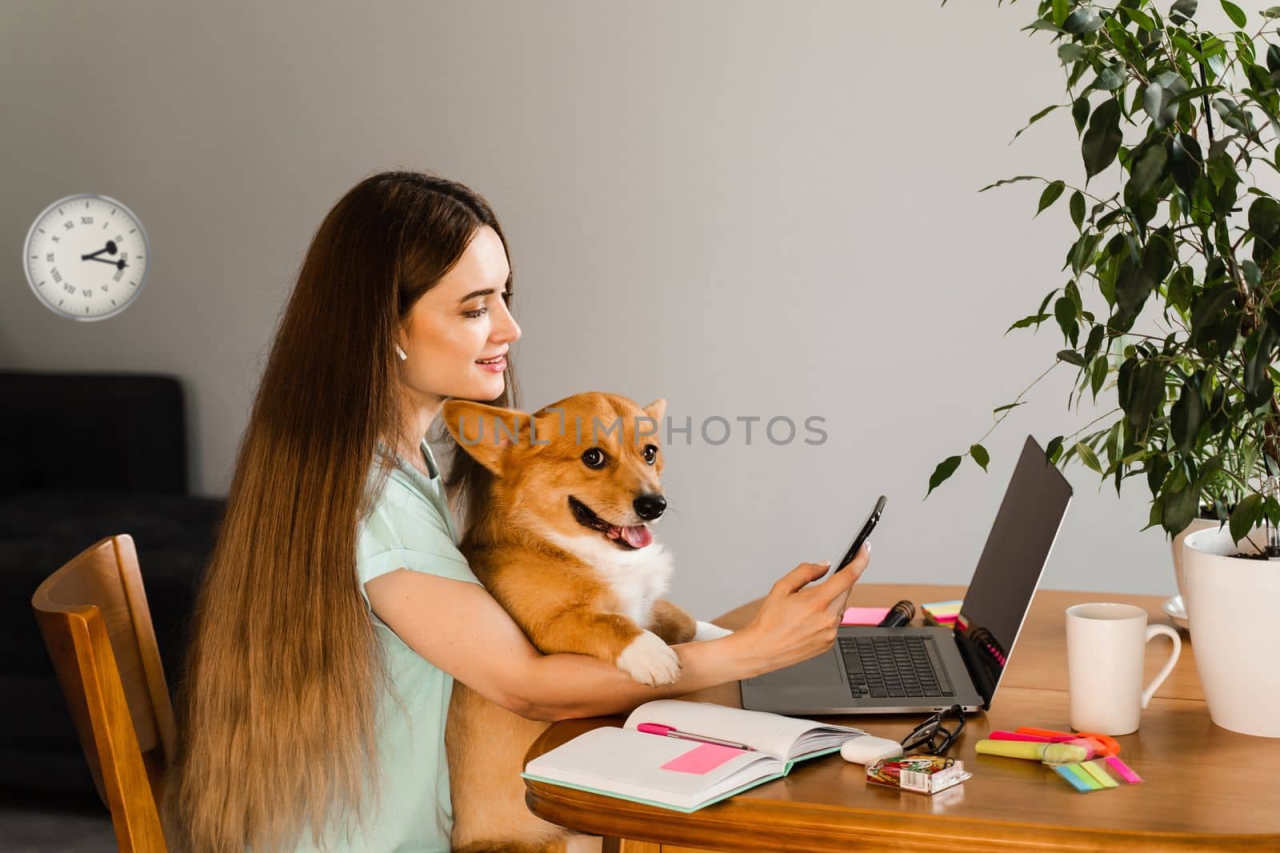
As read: 2h17
